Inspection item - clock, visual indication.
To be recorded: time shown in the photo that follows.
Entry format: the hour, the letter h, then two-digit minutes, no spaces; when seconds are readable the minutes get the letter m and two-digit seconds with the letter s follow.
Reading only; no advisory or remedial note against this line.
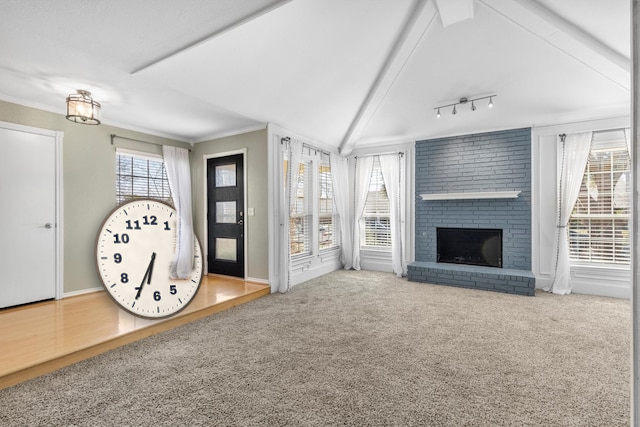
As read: 6h35
